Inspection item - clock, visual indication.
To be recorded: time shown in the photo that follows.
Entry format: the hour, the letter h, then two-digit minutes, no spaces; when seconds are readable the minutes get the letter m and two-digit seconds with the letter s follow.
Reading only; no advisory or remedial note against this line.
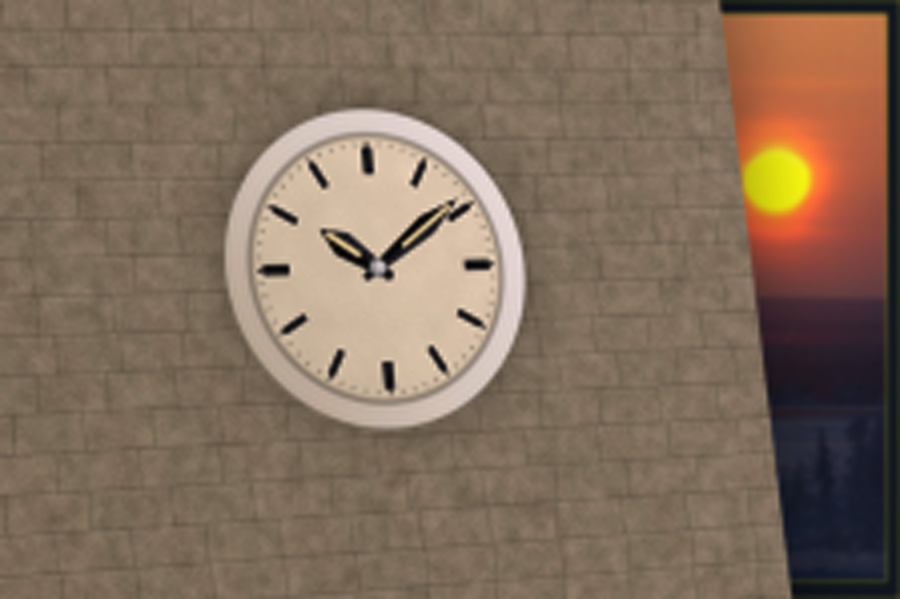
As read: 10h09
